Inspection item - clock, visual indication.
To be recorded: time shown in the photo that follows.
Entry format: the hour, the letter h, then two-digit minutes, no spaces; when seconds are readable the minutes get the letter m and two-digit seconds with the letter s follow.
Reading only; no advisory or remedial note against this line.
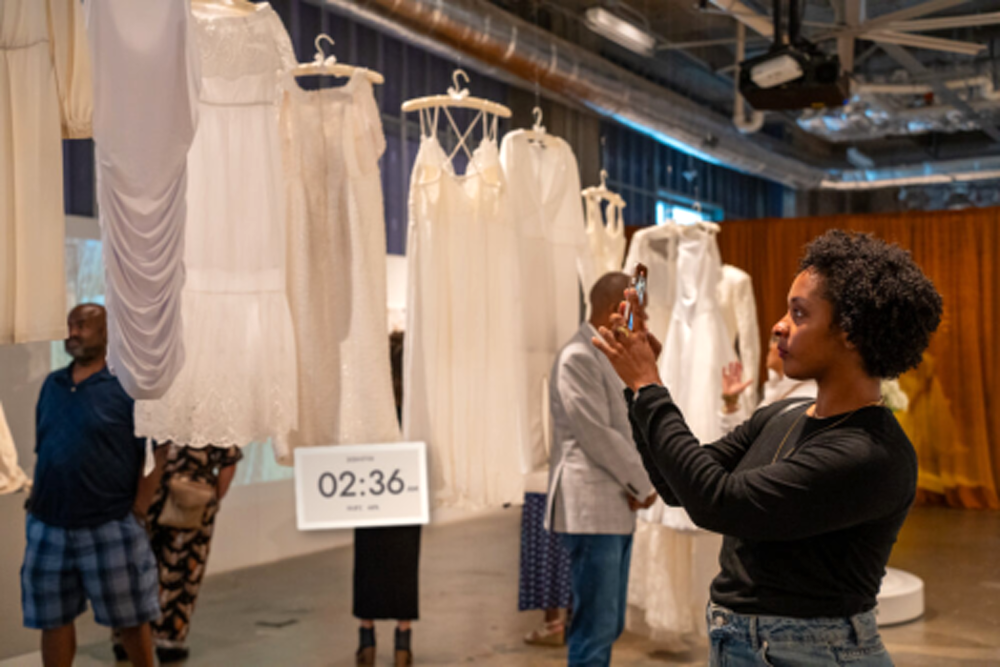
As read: 2h36
